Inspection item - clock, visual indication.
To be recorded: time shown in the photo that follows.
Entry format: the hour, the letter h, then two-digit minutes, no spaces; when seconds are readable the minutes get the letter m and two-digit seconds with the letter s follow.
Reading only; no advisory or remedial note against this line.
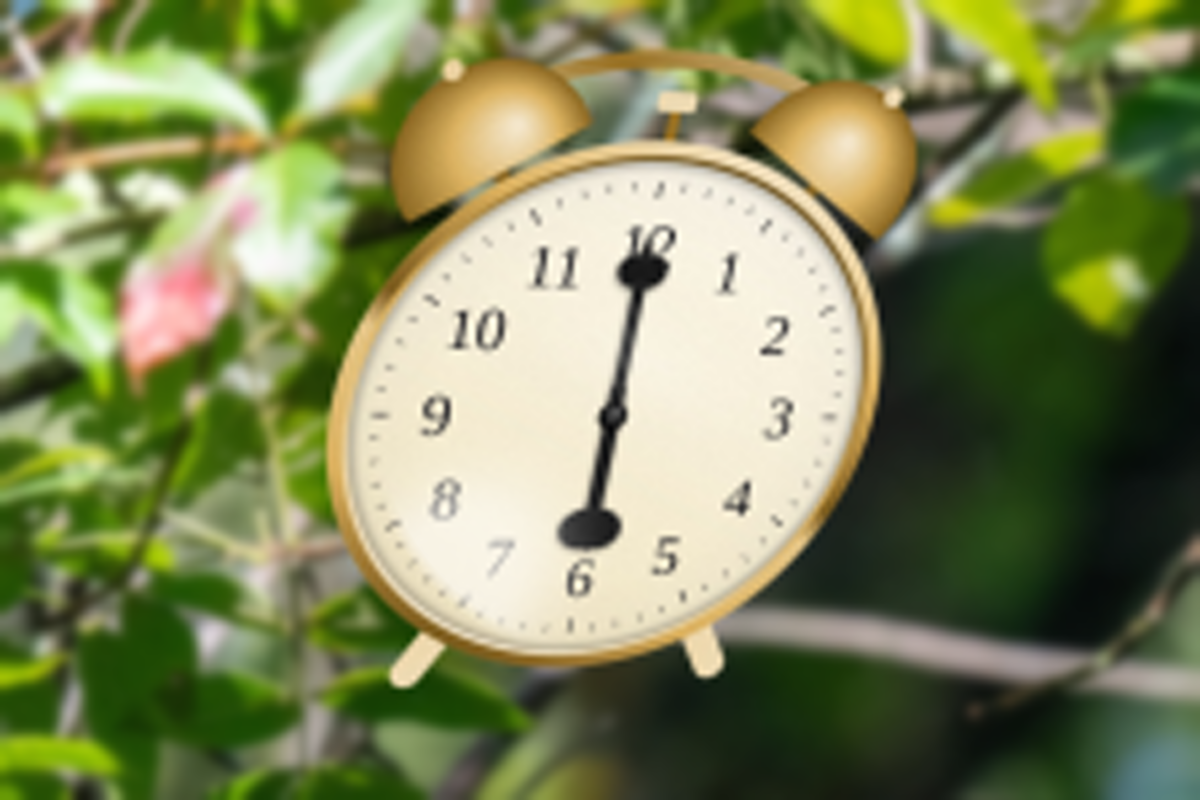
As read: 6h00
